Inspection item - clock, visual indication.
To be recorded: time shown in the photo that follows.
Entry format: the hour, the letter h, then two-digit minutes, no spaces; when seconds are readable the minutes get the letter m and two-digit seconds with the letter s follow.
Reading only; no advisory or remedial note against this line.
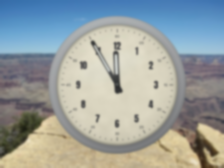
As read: 11h55
